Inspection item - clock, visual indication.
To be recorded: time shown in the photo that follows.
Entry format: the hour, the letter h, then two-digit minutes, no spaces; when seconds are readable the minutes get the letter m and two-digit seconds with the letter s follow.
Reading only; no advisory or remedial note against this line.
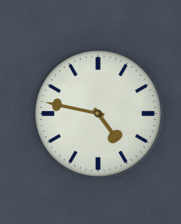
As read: 4h47
